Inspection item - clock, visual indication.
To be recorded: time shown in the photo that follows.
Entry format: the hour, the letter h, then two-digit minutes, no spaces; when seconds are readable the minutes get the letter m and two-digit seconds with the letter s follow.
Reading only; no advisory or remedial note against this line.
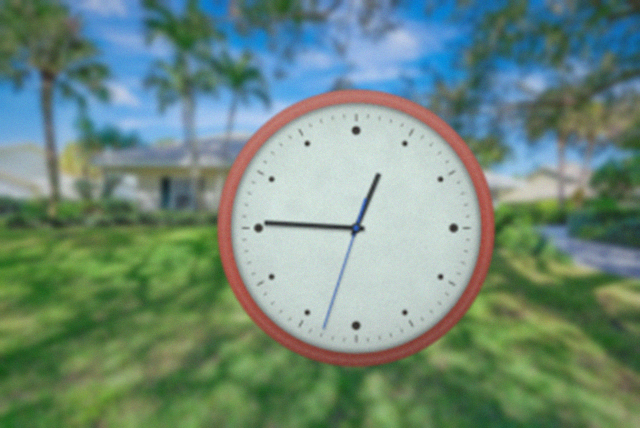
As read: 12h45m33s
